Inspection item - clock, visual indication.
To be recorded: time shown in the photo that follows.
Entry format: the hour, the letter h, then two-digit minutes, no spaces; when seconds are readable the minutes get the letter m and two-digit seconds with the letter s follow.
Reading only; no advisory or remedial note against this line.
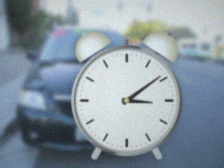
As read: 3h09
